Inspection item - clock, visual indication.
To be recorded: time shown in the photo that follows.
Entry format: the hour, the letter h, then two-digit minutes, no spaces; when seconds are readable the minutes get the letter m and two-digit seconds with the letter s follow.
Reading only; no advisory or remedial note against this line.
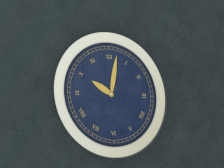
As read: 10h02
